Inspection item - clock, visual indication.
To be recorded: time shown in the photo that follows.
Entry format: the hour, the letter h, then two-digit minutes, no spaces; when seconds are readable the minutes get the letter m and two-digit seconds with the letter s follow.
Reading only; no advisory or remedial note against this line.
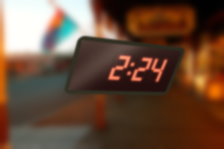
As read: 2h24
